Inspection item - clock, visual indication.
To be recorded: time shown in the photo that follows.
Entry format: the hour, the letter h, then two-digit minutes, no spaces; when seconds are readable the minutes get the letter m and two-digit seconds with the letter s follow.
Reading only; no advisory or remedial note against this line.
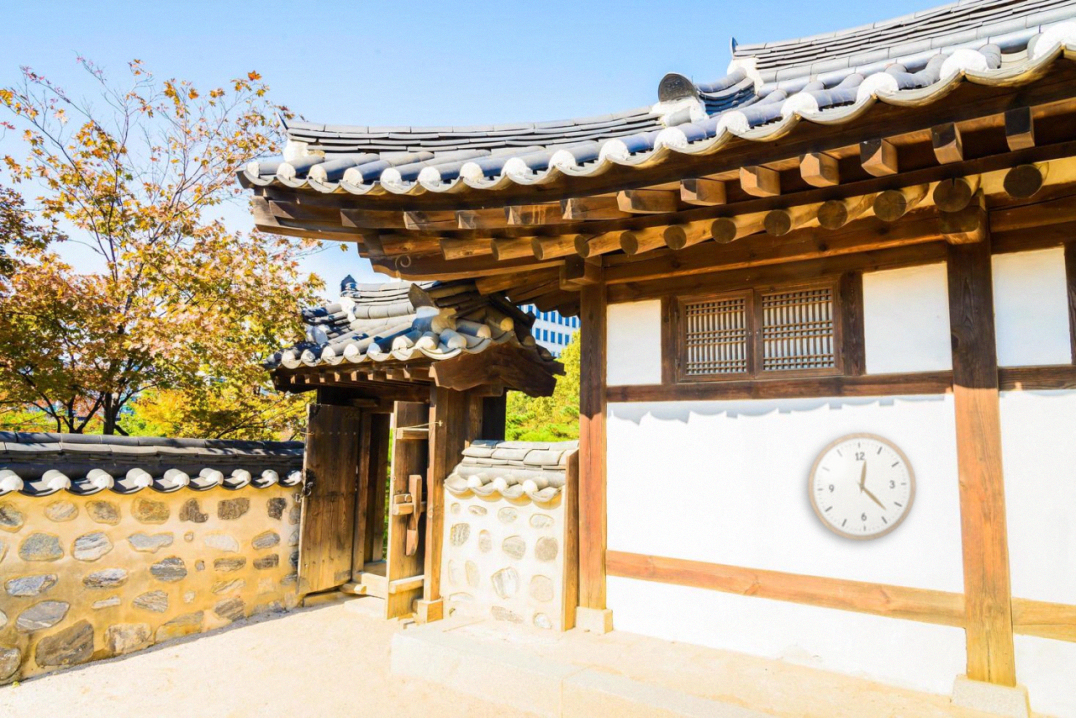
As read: 12h23
